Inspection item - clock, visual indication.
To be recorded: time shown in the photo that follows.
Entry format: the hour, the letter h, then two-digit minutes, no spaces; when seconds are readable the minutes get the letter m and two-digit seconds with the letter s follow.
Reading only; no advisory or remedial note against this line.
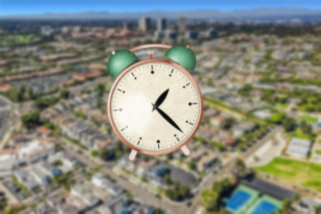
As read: 1h23
